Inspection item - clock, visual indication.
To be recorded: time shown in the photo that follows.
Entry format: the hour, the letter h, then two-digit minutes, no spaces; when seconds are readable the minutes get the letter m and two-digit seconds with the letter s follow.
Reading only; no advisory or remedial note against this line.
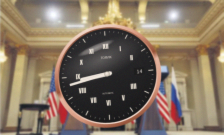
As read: 8h43
